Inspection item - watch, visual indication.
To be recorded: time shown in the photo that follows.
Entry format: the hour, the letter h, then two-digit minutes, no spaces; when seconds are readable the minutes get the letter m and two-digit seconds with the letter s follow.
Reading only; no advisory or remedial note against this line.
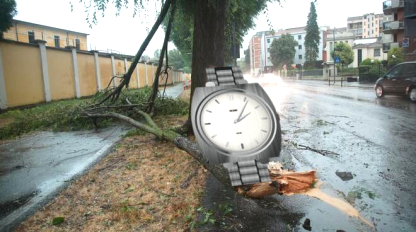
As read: 2h06
